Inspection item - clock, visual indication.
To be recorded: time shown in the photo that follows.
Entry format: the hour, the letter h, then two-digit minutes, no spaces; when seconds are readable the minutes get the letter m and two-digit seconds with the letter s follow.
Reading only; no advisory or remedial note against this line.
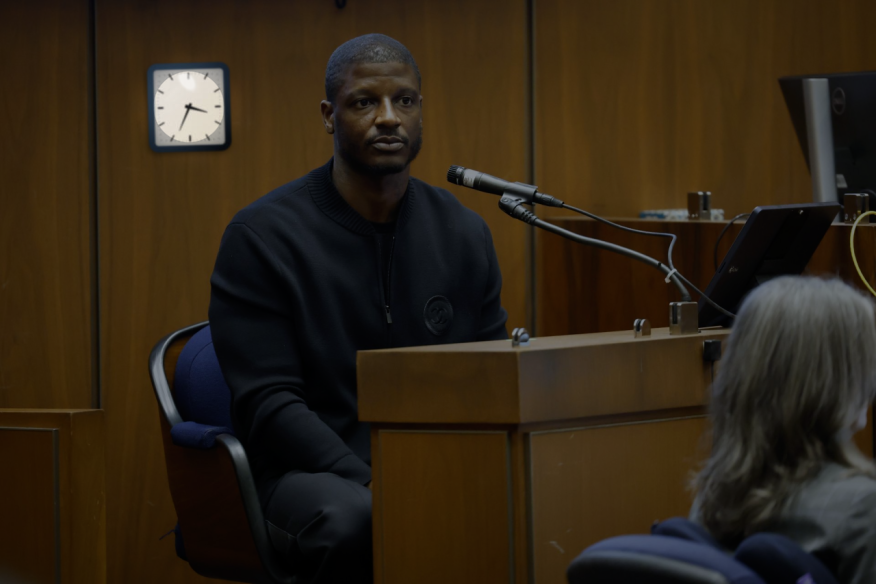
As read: 3h34
